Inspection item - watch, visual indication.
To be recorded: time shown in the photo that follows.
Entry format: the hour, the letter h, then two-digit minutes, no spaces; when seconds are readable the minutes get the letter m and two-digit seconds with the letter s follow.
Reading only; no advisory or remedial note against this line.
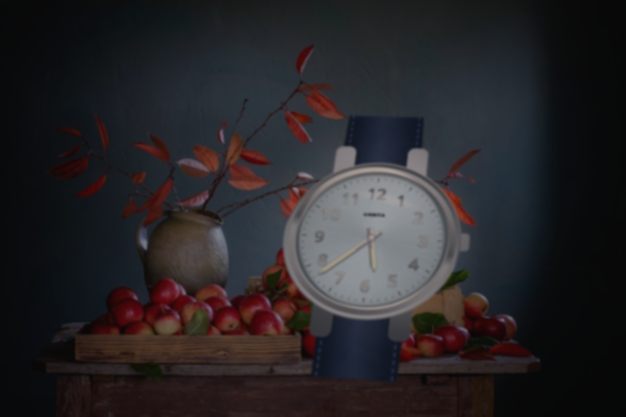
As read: 5h38
